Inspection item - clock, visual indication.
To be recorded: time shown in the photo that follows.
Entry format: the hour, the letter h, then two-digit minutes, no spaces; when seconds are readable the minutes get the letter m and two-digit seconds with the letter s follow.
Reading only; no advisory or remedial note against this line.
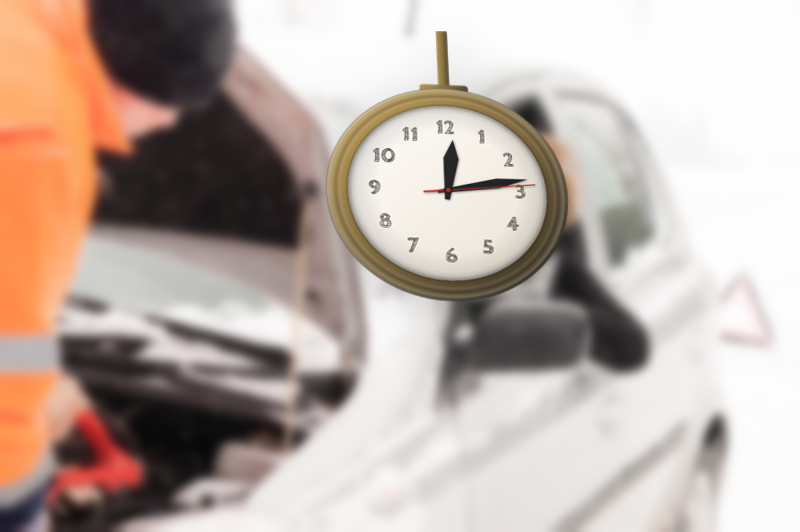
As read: 12h13m14s
